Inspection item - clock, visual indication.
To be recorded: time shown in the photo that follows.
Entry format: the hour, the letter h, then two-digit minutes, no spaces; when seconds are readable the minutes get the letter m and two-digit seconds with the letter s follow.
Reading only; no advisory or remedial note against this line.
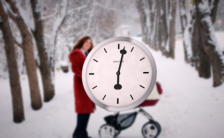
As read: 6h02
